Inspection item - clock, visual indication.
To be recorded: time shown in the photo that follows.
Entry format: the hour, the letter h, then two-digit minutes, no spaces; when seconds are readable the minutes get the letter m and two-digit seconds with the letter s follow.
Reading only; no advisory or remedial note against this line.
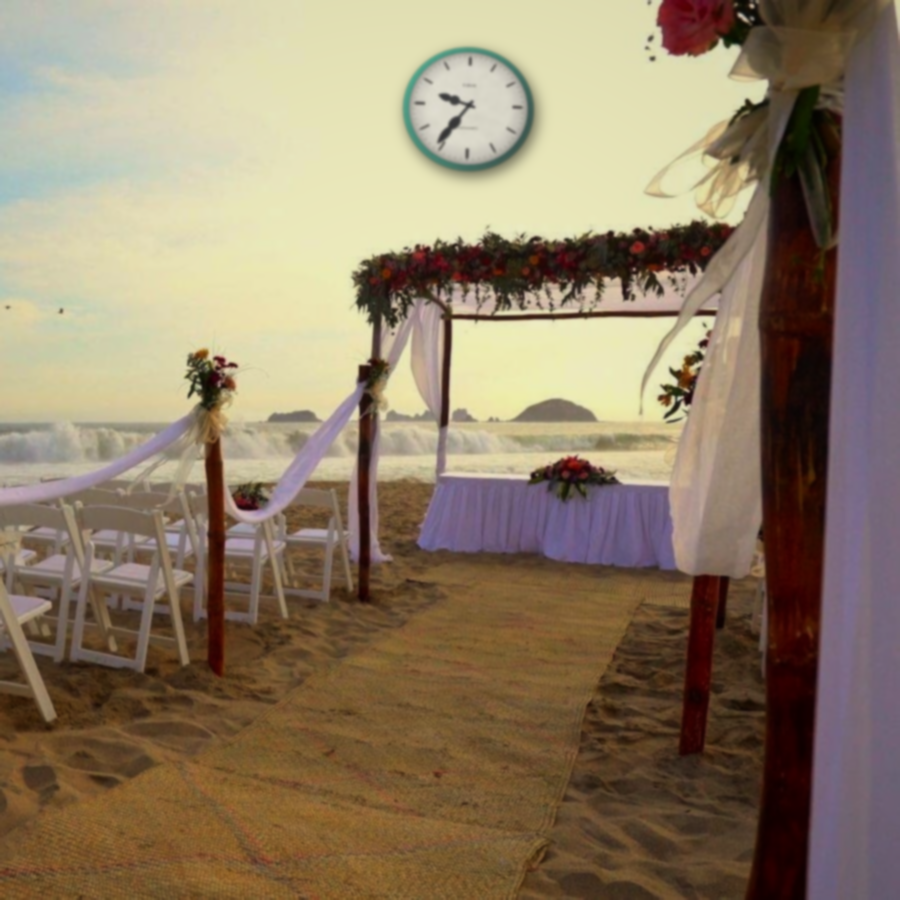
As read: 9h36
